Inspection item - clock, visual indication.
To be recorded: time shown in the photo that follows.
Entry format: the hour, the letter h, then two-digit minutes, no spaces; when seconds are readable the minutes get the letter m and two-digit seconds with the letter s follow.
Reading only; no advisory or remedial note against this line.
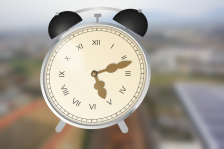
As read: 5h12
